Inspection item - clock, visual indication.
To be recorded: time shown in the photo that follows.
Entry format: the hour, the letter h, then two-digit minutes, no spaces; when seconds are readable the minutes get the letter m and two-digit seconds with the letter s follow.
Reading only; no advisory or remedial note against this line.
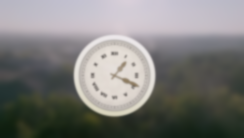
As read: 1h19
